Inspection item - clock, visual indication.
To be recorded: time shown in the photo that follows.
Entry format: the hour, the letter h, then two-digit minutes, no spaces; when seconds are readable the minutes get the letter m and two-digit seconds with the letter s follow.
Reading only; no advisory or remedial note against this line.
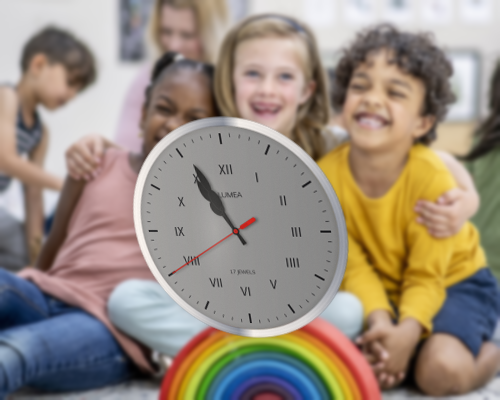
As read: 10h55m40s
